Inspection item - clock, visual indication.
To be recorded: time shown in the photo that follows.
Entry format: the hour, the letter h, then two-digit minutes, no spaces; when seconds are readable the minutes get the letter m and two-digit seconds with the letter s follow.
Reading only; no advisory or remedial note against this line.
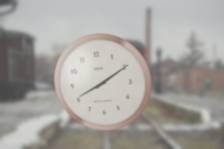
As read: 8h10
